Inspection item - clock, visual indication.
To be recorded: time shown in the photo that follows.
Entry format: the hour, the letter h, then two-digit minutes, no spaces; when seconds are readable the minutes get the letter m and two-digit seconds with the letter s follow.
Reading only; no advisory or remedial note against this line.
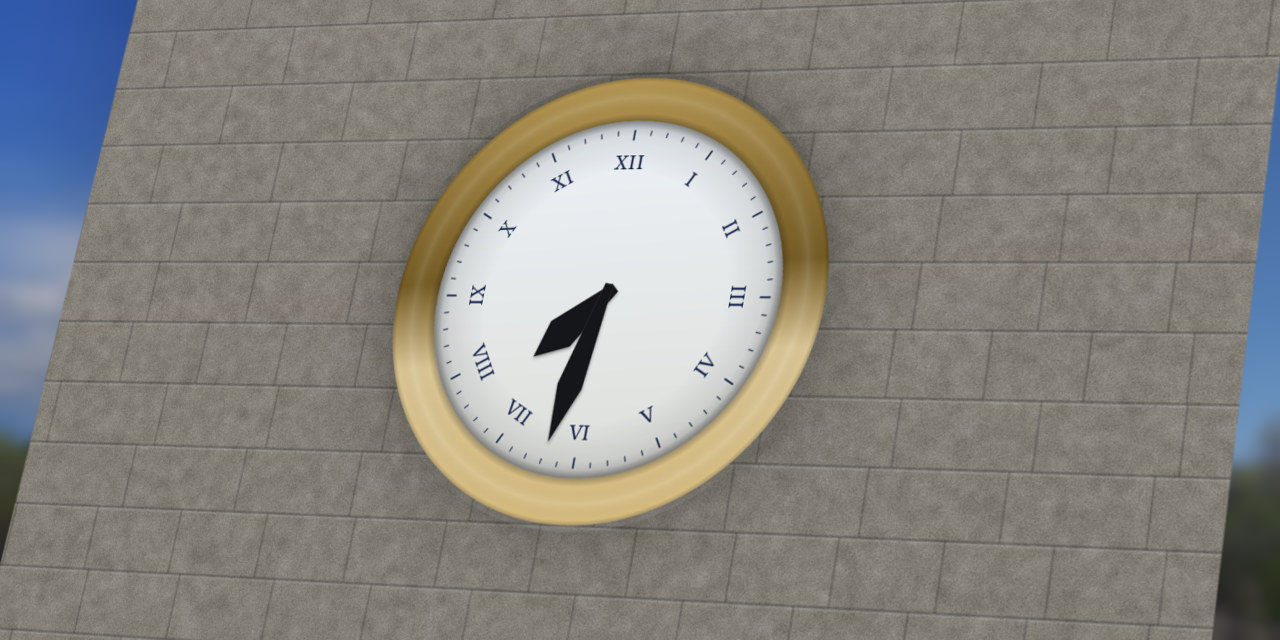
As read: 7h32
